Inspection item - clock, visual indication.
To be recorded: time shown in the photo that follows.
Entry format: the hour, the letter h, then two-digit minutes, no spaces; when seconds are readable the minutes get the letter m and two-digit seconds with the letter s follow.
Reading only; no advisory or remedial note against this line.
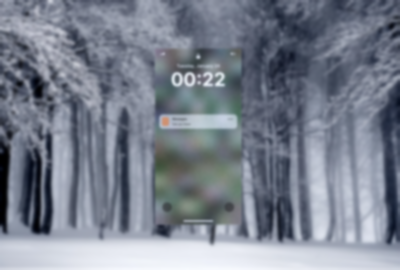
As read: 0h22
